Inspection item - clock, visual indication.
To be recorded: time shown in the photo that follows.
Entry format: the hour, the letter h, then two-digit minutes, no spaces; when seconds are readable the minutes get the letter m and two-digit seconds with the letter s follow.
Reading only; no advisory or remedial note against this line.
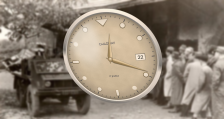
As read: 12h19
